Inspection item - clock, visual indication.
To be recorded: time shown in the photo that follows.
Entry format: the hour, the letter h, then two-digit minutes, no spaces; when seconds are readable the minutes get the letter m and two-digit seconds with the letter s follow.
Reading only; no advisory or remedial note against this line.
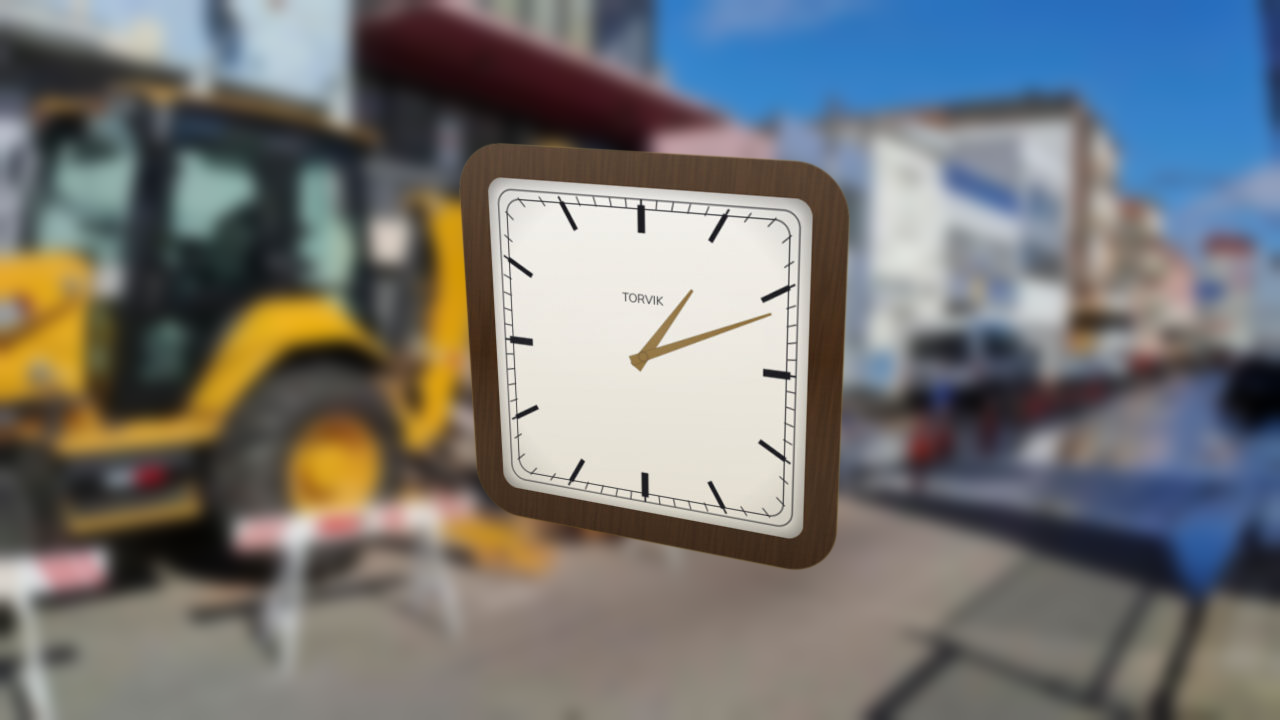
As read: 1h11
